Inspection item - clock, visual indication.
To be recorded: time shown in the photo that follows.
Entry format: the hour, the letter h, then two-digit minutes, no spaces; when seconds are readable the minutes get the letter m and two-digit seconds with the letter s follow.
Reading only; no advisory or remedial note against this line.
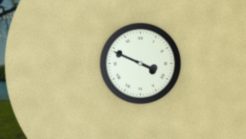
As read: 3h49
